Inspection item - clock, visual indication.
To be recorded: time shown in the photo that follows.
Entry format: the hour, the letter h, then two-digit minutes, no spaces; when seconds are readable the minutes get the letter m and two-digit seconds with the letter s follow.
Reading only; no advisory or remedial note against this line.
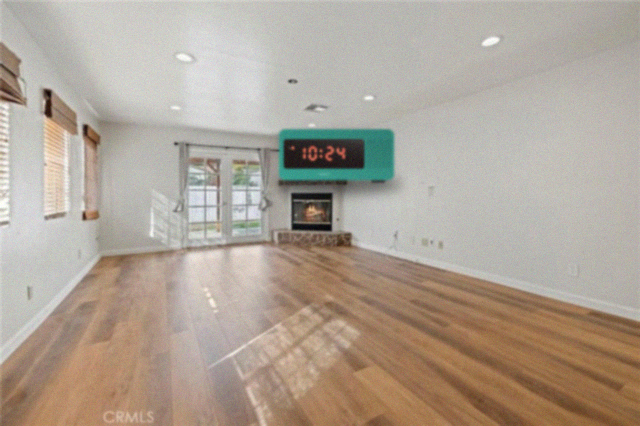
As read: 10h24
